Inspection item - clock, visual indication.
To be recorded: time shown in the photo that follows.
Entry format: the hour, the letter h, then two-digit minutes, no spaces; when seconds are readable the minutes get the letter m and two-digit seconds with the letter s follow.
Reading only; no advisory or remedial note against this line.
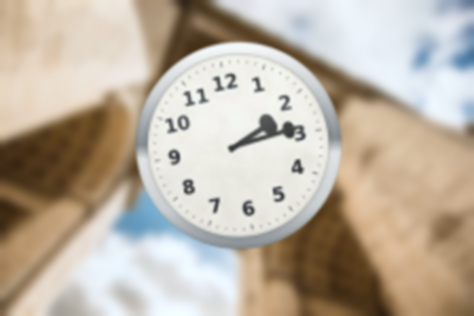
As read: 2h14
